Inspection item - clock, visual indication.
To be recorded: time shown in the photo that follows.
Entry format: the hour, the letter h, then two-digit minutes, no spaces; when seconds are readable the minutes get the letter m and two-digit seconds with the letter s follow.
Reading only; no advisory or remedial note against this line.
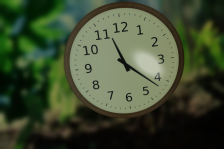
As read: 11h22
